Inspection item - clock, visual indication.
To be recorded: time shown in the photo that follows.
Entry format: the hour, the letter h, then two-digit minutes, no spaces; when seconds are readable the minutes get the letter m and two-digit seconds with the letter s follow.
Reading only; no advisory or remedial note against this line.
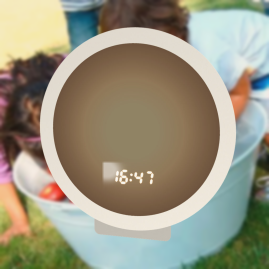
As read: 16h47
